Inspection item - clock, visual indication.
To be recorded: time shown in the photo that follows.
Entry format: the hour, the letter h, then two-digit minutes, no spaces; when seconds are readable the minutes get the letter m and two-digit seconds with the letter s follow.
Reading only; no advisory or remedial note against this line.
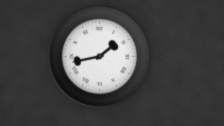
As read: 1h43
